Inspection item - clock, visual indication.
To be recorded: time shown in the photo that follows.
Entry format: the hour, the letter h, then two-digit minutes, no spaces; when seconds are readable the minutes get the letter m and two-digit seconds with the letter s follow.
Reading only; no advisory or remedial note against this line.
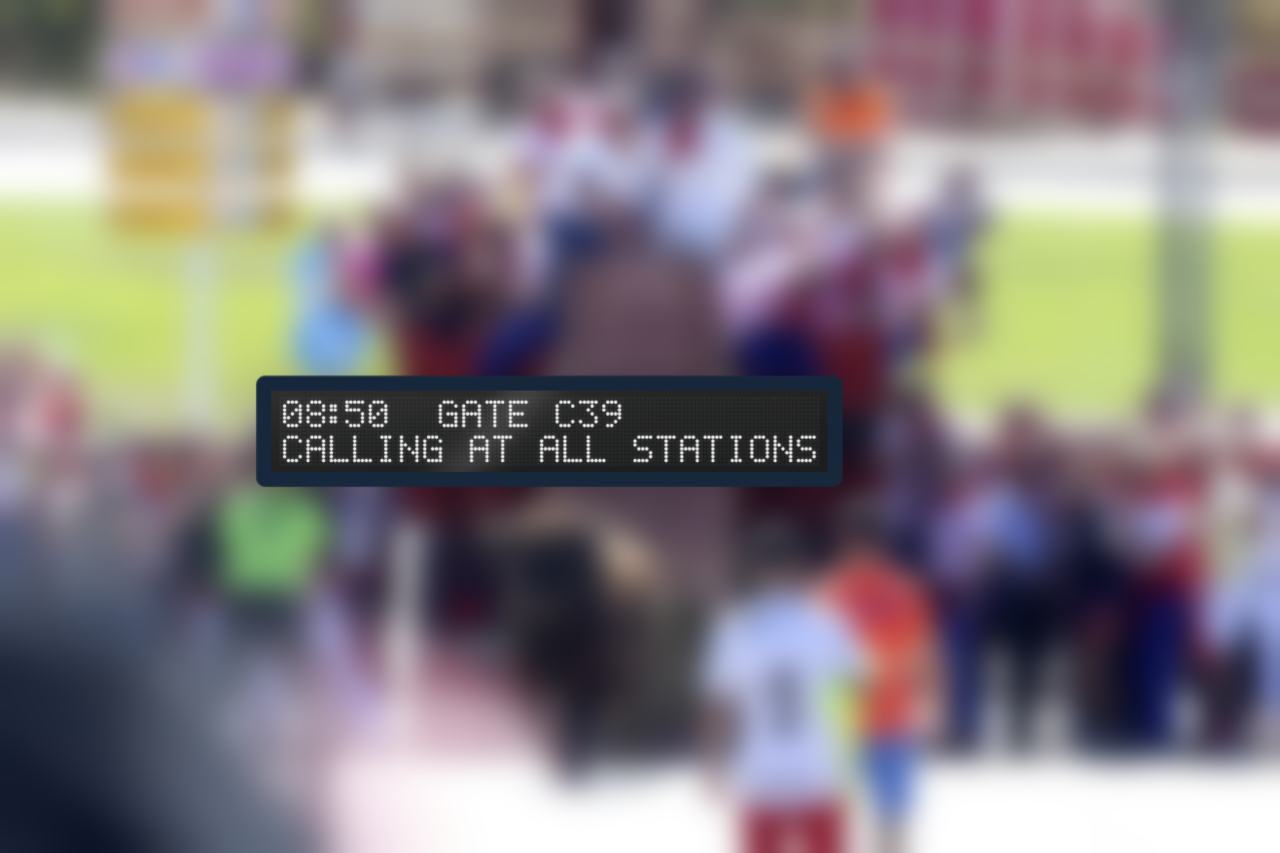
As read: 8h50
